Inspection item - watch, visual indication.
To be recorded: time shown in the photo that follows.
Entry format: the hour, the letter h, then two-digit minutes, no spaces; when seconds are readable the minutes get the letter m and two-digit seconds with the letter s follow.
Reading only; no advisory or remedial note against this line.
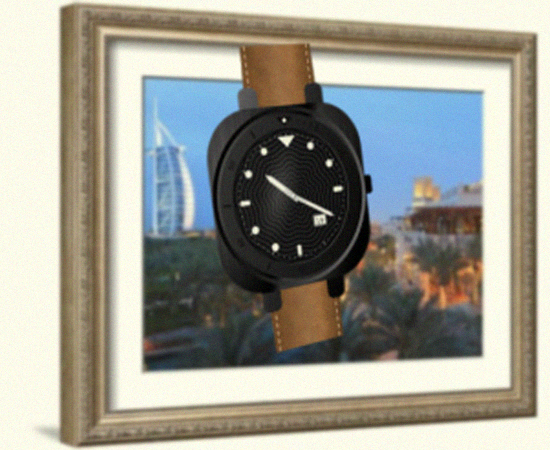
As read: 10h20
